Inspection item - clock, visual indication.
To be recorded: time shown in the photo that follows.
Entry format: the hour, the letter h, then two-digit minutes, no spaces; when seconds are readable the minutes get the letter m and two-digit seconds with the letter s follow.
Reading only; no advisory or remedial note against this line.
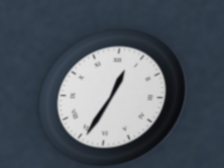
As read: 12h34
